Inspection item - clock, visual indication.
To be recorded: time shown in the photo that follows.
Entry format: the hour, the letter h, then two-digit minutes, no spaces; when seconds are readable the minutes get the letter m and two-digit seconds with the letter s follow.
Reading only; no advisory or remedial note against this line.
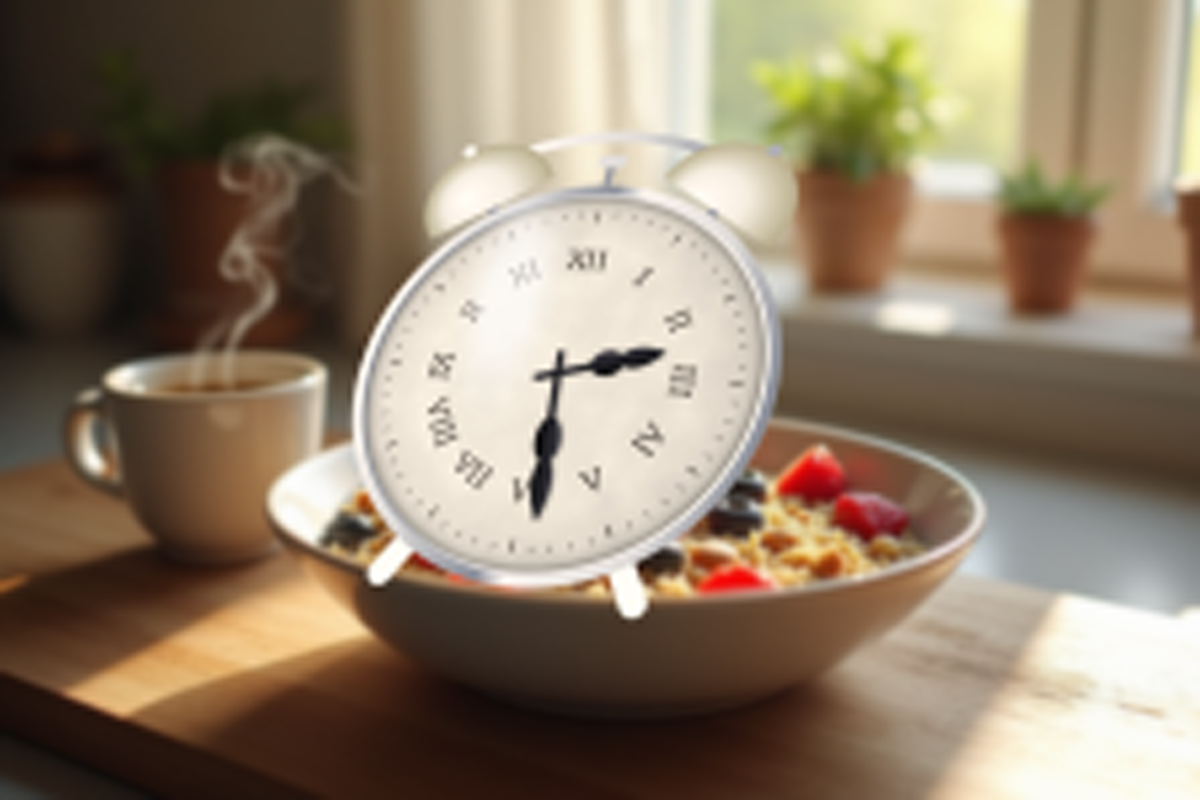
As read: 2h29
